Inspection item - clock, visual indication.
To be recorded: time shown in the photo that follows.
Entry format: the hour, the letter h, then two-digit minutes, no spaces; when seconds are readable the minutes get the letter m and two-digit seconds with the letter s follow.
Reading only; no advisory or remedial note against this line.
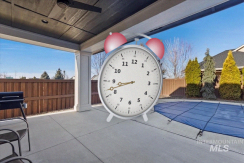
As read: 8h42
